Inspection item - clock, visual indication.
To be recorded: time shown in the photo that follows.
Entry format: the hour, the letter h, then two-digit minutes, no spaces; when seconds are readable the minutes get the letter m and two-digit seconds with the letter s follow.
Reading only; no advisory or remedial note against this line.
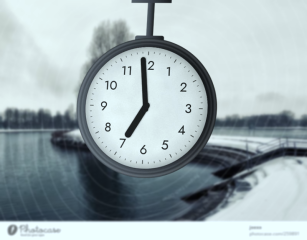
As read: 6h59
